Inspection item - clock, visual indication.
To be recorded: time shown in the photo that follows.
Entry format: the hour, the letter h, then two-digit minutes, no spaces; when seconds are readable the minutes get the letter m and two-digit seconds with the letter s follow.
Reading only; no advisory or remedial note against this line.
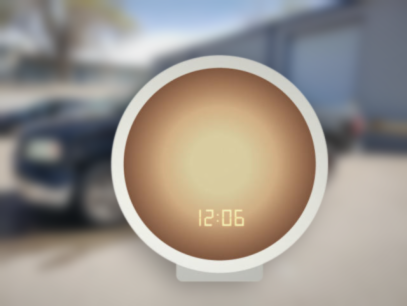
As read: 12h06
